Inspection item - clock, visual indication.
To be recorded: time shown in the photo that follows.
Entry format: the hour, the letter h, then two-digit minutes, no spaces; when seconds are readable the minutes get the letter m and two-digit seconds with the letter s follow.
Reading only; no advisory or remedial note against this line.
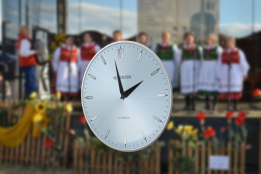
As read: 1h58
